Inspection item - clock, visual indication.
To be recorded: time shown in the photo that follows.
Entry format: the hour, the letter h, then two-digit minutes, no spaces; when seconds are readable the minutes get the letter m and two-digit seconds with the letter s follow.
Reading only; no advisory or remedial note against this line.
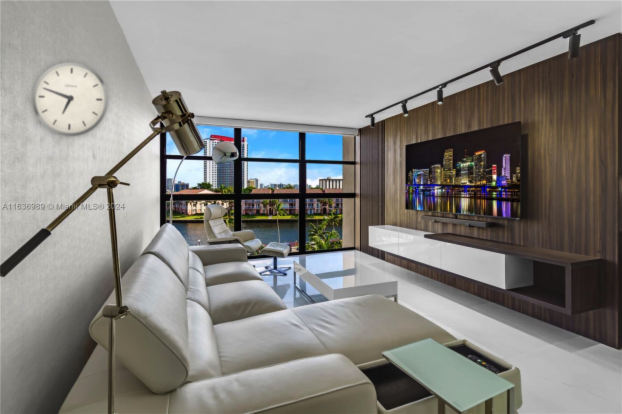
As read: 6h48
